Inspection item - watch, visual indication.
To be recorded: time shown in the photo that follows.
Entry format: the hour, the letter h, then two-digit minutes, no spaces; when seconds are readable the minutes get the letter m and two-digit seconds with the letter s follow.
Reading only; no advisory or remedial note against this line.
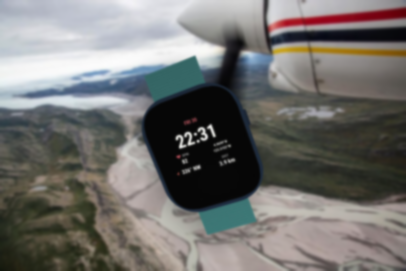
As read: 22h31
